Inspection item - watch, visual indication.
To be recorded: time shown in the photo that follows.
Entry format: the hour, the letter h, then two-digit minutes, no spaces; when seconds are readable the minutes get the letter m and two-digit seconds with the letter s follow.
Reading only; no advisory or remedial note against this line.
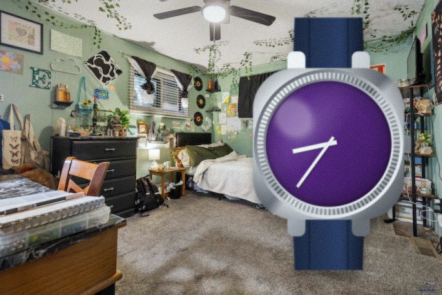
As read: 8h36
